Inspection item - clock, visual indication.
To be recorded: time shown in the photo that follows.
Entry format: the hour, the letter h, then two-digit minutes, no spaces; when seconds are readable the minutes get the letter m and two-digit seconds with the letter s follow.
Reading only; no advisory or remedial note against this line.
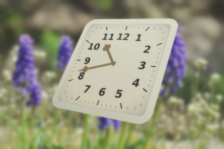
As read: 10h42
